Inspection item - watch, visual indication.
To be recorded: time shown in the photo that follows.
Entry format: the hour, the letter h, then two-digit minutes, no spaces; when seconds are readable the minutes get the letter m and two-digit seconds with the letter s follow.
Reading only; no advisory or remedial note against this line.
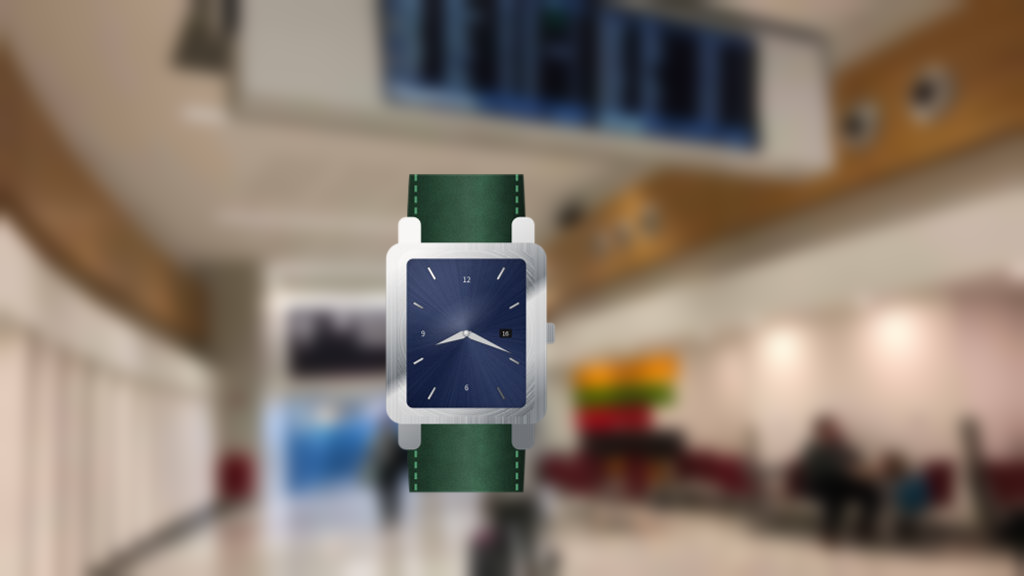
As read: 8h19
